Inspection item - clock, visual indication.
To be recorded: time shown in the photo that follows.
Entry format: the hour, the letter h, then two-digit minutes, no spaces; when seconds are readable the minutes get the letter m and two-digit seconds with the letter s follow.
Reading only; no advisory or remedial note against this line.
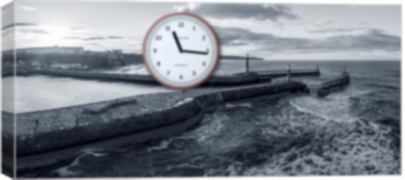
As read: 11h16
